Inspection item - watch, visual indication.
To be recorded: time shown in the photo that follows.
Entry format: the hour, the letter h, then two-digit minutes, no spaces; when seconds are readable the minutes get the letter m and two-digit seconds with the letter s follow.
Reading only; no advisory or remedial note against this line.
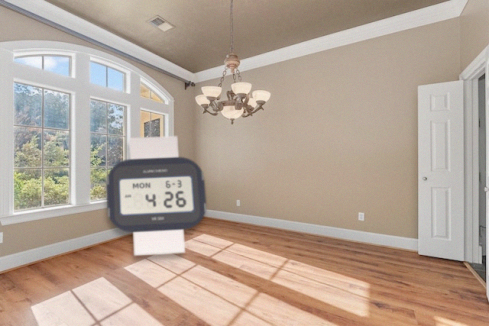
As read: 4h26
